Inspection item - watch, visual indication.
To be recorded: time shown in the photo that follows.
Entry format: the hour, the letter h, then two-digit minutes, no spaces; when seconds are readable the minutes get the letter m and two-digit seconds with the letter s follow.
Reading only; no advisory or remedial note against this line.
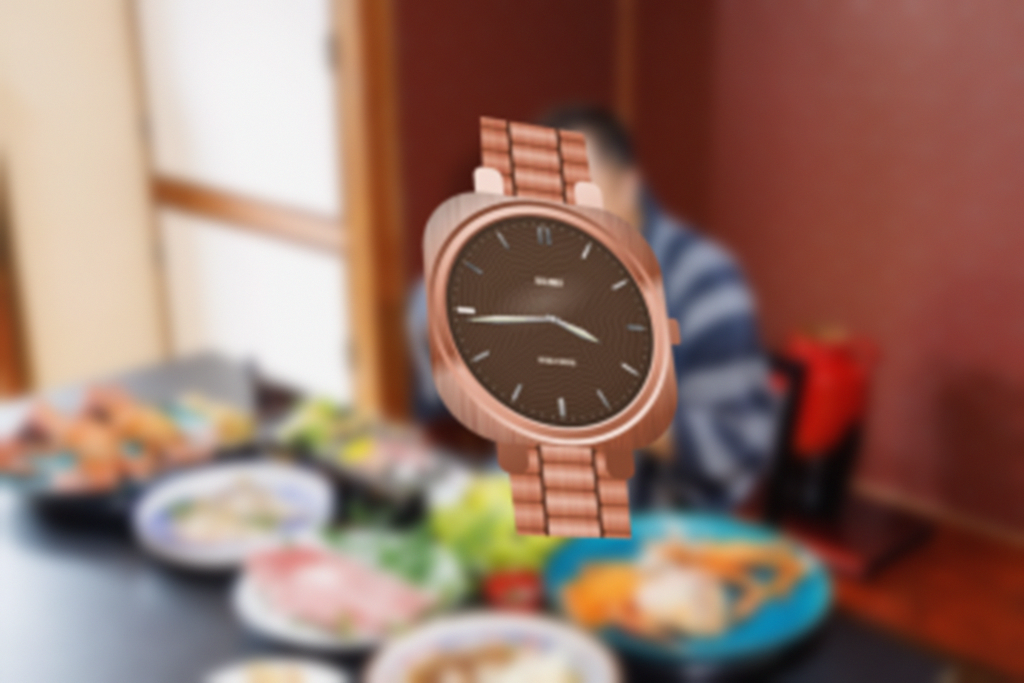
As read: 3h44
